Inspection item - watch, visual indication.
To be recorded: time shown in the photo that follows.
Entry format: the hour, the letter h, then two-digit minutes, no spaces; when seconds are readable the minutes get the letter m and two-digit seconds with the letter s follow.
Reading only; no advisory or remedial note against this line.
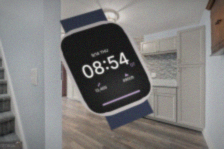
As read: 8h54
